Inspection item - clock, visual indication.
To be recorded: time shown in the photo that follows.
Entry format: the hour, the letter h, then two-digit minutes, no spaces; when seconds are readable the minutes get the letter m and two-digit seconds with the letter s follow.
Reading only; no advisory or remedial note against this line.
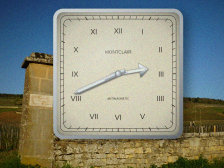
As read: 2h41
